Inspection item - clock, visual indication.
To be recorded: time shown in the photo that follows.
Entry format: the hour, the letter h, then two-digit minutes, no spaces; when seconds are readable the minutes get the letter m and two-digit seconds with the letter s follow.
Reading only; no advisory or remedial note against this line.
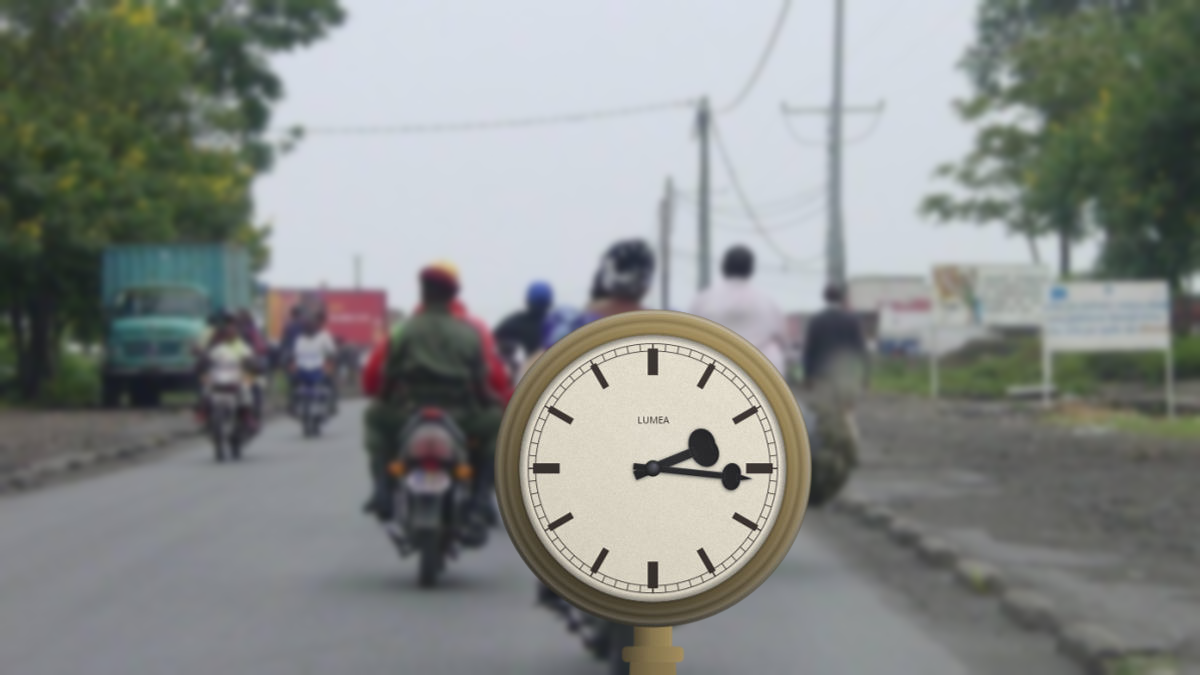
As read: 2h16
